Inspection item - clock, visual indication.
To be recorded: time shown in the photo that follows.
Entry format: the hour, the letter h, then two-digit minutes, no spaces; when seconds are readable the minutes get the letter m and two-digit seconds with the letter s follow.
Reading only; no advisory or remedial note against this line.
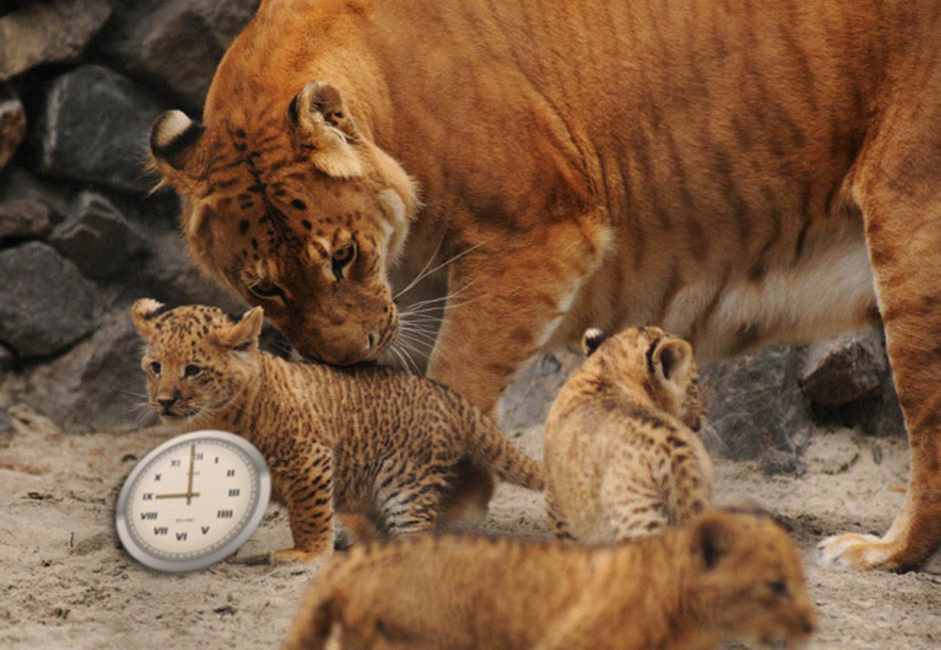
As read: 8h59
